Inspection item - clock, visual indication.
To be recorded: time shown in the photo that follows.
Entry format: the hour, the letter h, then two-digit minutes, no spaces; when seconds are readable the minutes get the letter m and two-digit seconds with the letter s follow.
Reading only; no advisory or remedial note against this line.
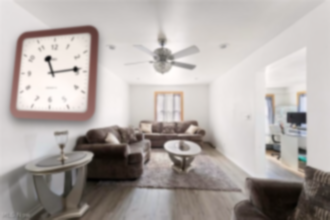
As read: 11h14
